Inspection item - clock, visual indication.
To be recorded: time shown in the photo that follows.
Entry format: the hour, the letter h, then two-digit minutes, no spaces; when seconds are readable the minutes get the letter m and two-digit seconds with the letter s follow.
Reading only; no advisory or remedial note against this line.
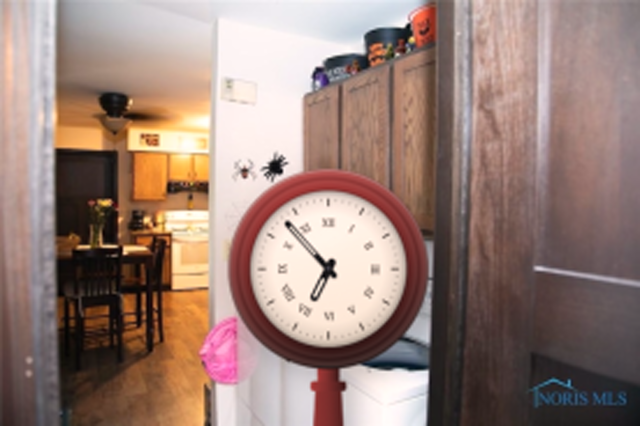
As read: 6h53
